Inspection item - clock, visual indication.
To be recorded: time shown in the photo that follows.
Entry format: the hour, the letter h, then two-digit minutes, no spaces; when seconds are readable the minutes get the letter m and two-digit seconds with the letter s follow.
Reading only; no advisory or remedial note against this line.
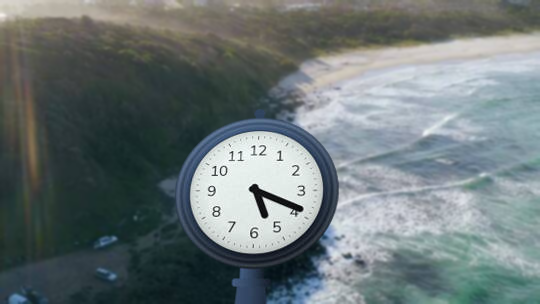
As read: 5h19
